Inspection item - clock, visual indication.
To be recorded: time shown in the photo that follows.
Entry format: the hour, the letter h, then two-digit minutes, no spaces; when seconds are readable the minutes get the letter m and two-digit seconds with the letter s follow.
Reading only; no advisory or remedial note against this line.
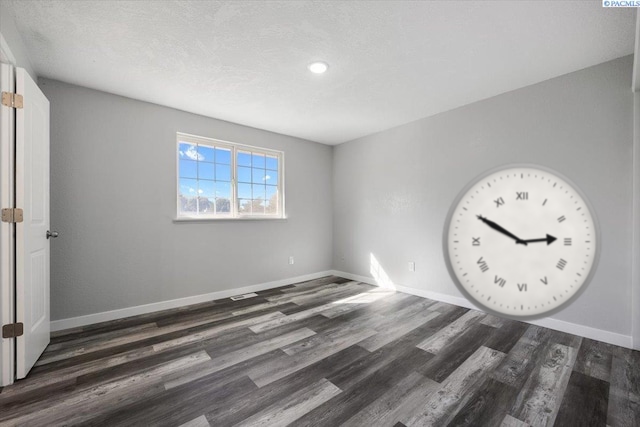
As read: 2h50
